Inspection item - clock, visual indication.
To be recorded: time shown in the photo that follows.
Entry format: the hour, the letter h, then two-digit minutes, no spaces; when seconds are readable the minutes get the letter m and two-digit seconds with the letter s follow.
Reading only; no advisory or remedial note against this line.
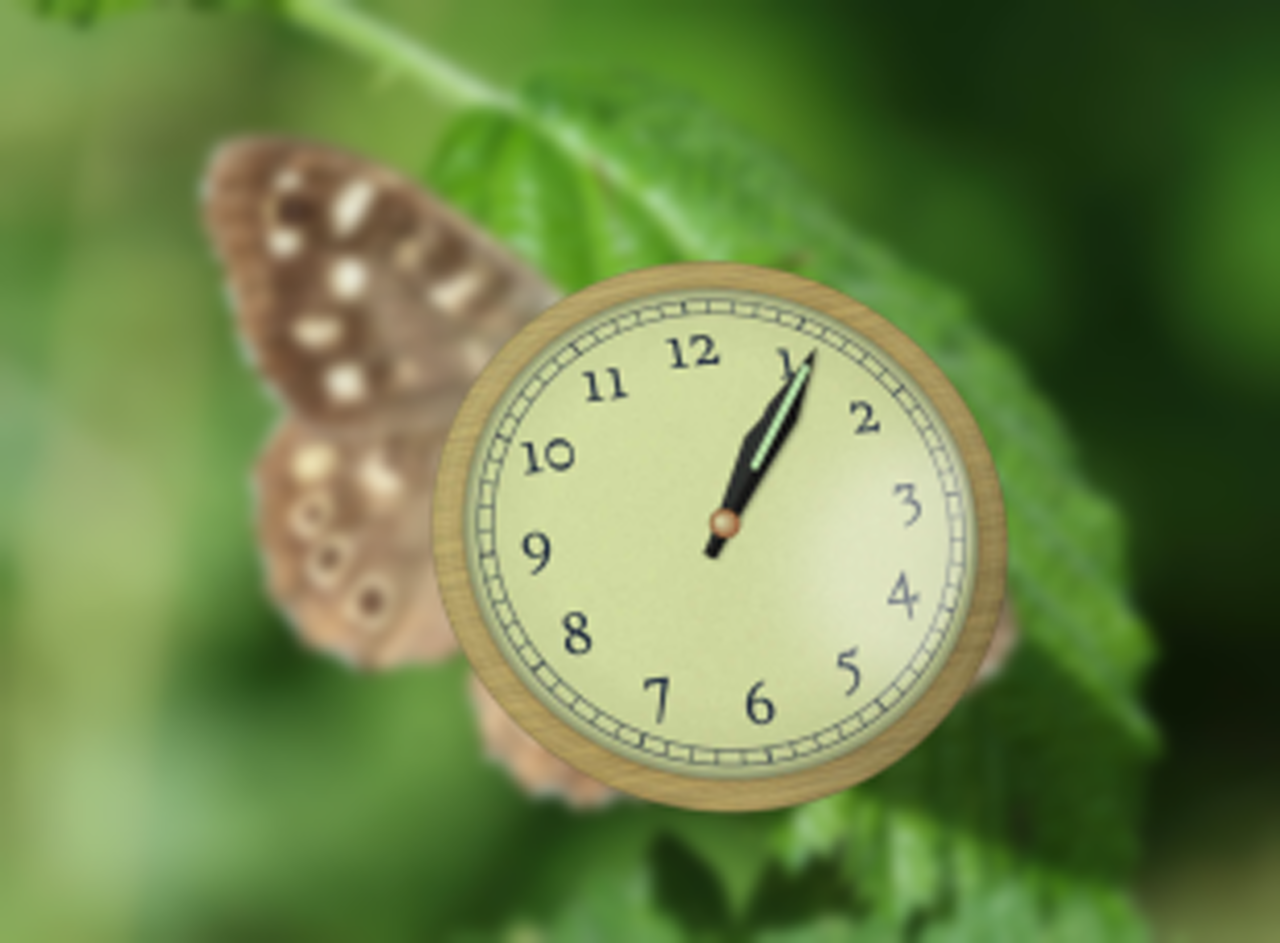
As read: 1h06
